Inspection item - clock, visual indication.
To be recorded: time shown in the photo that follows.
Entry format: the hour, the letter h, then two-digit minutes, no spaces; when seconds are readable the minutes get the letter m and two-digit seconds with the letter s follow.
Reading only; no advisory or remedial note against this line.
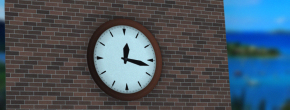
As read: 12h17
